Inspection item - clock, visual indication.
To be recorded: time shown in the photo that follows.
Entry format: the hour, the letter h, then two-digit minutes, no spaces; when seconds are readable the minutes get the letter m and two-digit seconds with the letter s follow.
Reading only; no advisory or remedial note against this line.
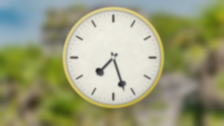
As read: 7h27
